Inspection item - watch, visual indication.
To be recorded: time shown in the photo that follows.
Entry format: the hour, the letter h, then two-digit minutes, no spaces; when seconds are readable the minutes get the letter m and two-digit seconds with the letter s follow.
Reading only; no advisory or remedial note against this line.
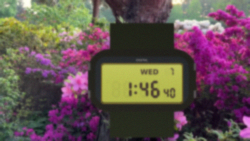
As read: 1h46m40s
